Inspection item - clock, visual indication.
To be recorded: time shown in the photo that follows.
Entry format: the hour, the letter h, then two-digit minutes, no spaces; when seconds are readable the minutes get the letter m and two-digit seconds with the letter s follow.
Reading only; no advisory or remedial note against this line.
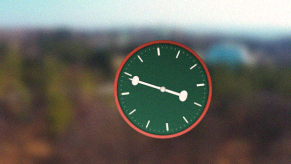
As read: 3h49
